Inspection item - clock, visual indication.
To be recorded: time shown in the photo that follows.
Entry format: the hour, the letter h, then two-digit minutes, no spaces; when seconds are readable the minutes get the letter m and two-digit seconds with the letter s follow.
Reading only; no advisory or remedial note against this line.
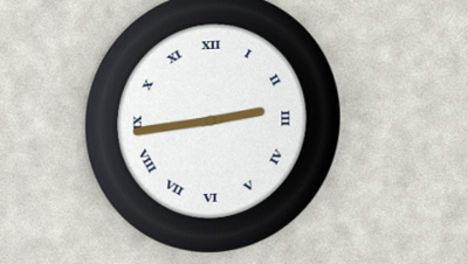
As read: 2h44
